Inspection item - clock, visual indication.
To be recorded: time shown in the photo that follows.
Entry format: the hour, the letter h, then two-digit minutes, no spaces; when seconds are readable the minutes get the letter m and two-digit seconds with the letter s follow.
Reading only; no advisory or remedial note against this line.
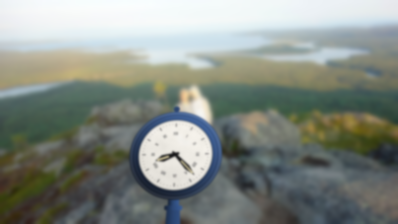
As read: 8h23
